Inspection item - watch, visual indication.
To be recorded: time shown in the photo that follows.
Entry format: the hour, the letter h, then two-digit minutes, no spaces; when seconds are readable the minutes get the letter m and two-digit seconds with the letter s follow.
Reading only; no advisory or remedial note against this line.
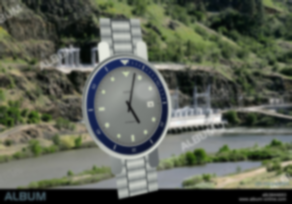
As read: 5h03
